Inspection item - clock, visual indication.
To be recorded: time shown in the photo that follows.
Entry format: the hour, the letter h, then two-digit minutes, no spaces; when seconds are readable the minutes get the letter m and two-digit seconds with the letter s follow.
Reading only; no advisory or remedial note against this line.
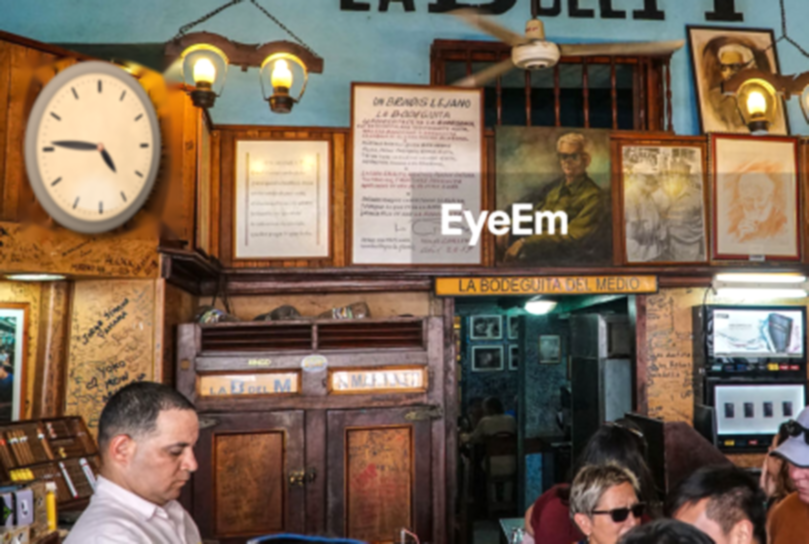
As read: 4h46
